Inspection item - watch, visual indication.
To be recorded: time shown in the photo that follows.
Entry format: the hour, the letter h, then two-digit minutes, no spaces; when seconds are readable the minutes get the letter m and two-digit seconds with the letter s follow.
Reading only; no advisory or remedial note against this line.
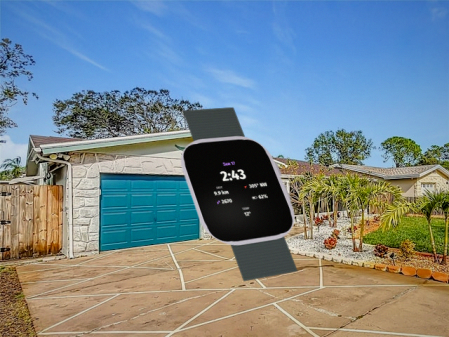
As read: 2h43
